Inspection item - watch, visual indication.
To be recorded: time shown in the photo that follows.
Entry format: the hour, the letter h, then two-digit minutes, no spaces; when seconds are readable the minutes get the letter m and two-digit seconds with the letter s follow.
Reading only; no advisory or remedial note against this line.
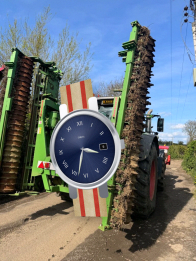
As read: 3h33
